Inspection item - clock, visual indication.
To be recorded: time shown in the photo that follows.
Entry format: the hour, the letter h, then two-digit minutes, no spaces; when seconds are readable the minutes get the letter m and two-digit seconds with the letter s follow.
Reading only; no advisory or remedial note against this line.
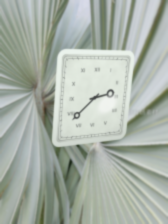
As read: 2h38
